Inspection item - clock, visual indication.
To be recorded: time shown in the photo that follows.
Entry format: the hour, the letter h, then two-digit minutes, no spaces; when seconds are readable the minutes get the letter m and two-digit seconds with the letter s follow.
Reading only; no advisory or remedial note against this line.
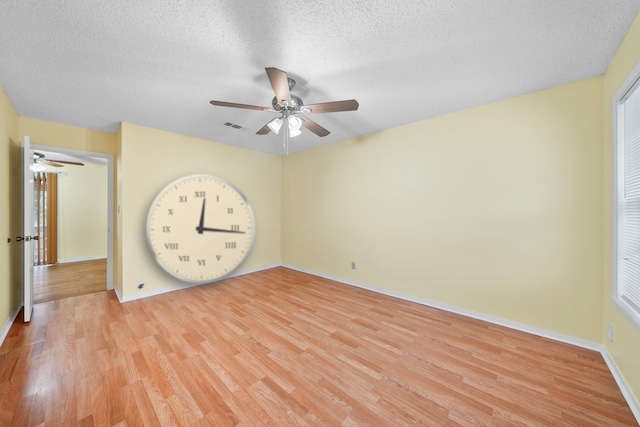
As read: 12h16
